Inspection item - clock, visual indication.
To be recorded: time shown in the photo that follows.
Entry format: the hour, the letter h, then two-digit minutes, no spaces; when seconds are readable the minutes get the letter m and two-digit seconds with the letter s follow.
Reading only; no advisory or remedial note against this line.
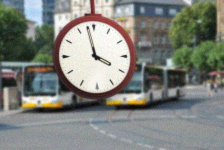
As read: 3h58
